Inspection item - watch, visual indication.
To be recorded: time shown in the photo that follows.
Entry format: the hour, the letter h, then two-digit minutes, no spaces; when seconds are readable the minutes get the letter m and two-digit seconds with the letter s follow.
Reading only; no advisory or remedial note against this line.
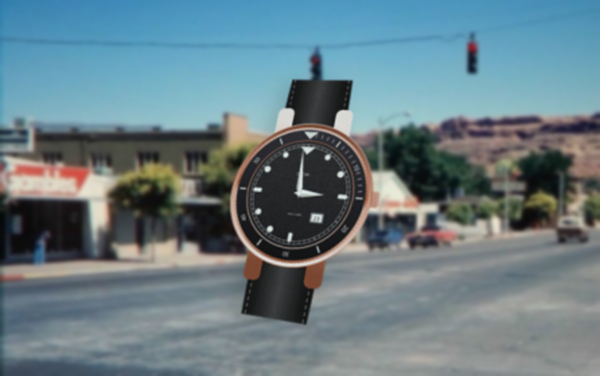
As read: 2h59
